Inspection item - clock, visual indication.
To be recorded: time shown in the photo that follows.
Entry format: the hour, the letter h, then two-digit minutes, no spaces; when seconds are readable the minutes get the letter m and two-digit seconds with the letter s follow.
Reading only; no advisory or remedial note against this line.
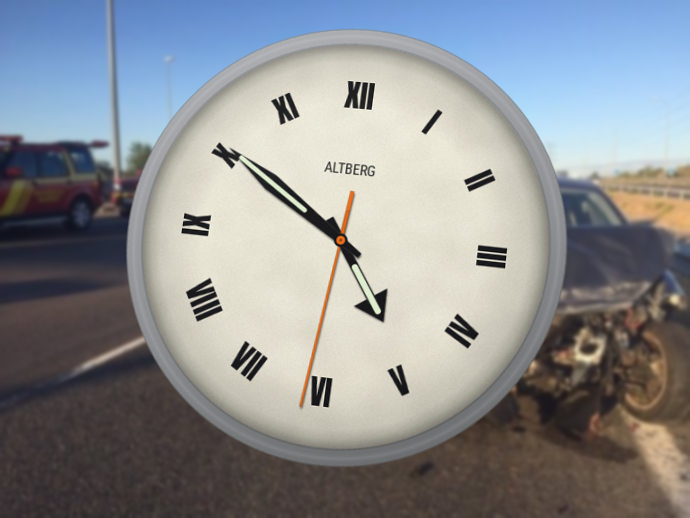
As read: 4h50m31s
